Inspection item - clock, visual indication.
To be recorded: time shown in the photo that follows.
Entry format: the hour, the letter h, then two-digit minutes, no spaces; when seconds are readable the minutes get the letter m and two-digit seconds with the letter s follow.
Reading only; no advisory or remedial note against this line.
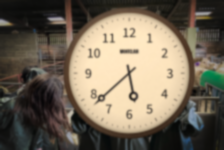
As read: 5h38
